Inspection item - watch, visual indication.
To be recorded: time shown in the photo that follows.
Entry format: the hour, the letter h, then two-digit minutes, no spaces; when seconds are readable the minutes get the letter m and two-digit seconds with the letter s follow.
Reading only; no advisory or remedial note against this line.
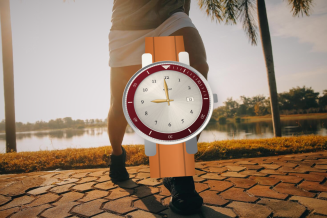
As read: 8h59
